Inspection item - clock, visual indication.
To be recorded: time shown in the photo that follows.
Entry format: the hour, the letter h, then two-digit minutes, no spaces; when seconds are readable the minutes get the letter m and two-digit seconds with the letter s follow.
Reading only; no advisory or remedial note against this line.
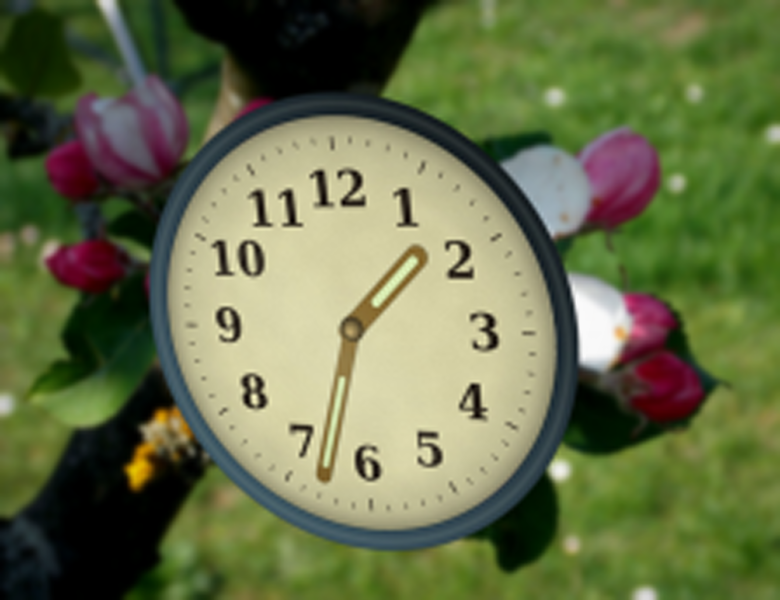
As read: 1h33
